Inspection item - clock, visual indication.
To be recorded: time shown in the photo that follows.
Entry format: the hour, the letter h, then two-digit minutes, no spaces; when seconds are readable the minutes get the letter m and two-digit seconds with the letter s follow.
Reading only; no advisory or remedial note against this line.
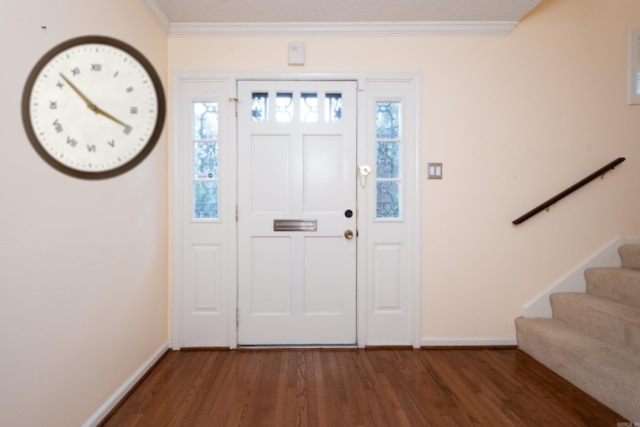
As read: 3h52
